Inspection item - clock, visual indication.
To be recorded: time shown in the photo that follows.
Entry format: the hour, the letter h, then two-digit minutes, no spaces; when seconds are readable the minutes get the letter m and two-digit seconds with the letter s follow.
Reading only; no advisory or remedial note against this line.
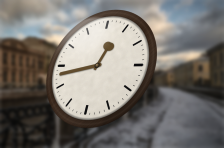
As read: 12h43
